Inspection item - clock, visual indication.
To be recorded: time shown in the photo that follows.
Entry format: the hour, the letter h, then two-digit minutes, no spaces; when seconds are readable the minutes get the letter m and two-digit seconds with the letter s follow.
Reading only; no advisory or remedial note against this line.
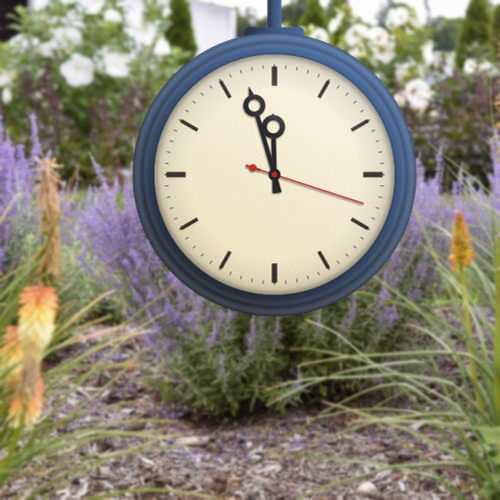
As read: 11h57m18s
